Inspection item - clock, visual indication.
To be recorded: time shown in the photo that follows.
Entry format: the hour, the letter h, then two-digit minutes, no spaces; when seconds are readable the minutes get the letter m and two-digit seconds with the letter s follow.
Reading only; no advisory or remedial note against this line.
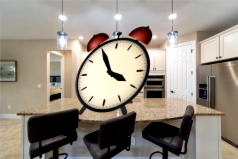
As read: 3h55
